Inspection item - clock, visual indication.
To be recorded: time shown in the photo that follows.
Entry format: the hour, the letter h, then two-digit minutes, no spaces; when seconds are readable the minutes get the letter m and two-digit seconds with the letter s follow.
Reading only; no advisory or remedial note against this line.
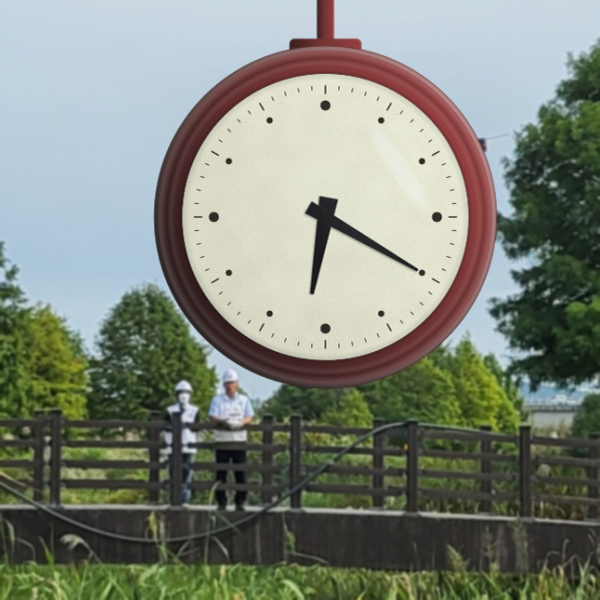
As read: 6h20
